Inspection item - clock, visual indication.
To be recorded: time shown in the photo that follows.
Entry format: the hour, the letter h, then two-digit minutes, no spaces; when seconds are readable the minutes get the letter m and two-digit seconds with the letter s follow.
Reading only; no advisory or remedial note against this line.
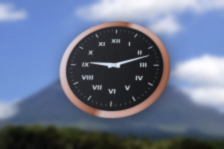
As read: 9h12
